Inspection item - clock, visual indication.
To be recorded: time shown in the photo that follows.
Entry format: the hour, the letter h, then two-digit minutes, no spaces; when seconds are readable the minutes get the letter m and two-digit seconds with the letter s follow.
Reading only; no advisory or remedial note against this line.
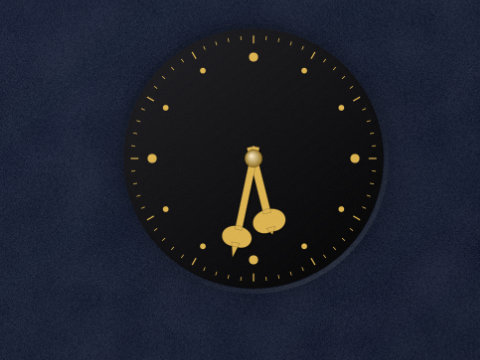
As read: 5h32
